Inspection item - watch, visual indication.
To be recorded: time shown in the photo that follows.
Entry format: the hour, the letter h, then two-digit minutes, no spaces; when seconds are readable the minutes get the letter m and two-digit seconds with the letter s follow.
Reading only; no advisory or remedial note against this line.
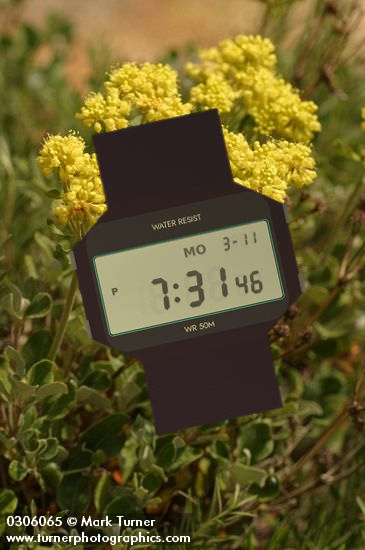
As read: 7h31m46s
